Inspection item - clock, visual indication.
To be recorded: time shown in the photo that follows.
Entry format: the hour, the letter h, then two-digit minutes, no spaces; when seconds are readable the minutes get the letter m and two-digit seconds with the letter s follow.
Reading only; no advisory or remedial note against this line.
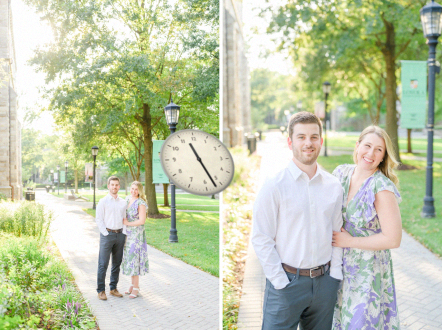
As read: 11h27
